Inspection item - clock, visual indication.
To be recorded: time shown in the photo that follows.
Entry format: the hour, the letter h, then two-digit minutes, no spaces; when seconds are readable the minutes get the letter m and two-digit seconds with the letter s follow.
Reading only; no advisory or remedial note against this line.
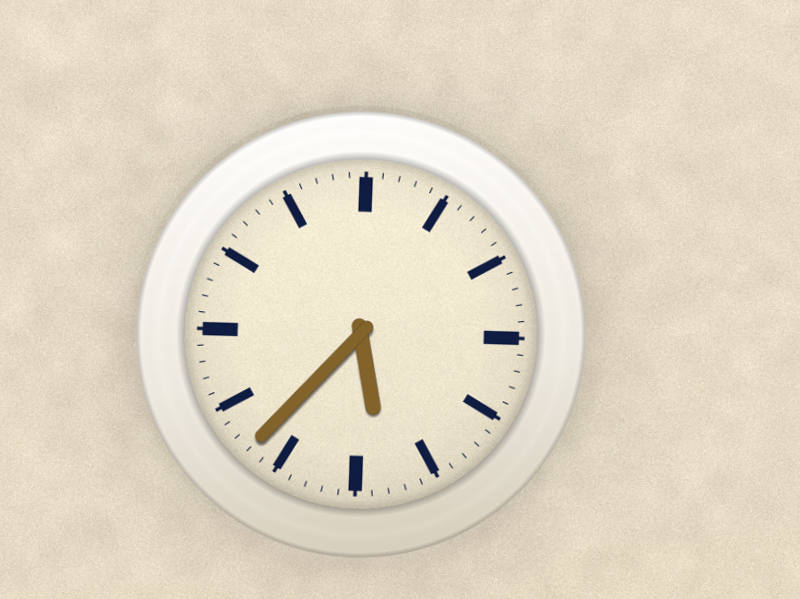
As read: 5h37
